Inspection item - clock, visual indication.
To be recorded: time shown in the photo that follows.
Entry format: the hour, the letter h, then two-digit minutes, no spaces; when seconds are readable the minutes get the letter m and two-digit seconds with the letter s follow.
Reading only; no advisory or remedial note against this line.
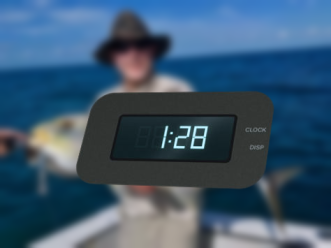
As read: 1h28
